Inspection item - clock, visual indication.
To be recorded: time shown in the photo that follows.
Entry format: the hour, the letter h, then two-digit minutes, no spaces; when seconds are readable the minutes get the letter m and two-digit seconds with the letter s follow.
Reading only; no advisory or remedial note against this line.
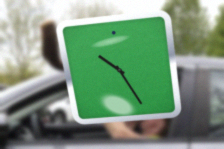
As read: 10h26
